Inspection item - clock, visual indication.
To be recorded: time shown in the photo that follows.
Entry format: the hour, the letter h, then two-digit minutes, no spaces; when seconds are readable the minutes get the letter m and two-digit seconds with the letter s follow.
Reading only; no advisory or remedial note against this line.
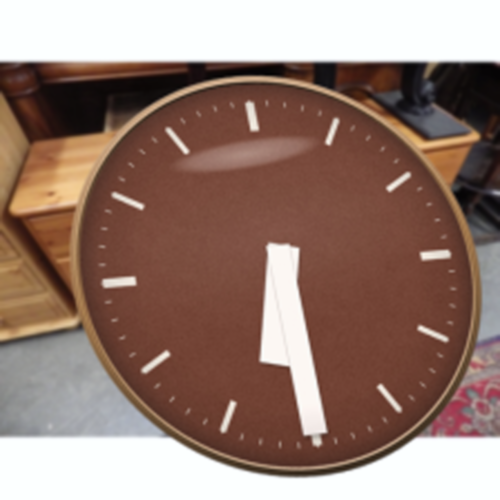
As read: 6h30
